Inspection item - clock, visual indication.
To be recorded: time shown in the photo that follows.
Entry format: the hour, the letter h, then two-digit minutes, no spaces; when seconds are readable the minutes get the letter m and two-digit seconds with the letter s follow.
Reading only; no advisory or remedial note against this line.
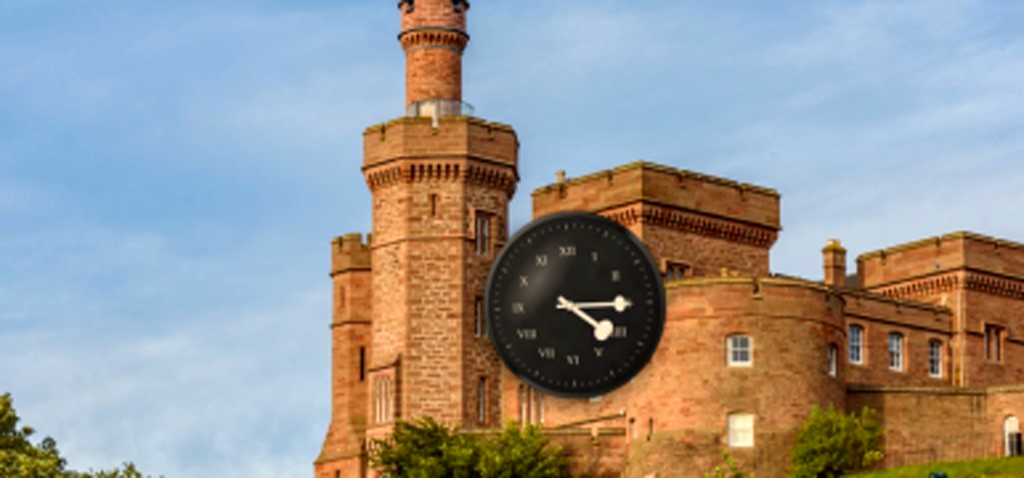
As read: 4h15
